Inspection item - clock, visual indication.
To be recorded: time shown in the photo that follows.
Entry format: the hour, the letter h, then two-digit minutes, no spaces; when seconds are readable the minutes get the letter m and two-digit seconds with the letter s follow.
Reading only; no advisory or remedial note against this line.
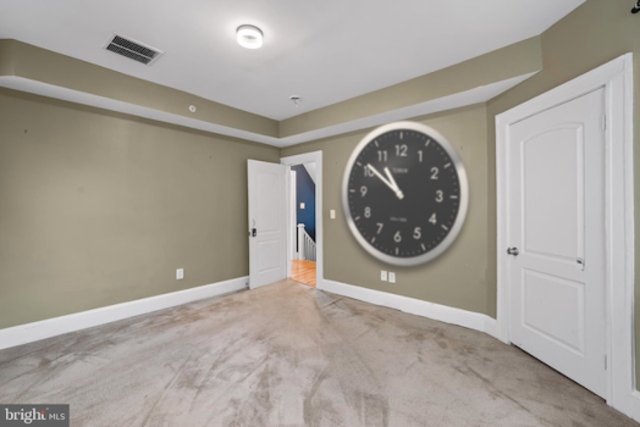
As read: 10h51
